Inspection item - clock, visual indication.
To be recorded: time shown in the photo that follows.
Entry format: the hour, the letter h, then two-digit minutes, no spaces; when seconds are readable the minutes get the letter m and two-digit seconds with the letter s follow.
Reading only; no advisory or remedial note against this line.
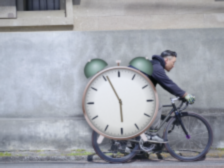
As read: 5h56
